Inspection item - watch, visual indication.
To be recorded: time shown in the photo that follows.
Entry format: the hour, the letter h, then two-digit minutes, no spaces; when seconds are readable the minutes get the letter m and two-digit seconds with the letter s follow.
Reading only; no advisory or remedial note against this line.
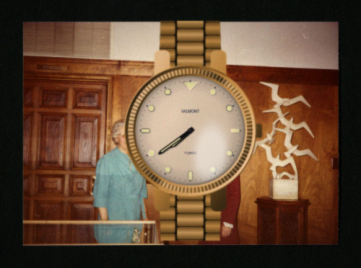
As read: 7h39
